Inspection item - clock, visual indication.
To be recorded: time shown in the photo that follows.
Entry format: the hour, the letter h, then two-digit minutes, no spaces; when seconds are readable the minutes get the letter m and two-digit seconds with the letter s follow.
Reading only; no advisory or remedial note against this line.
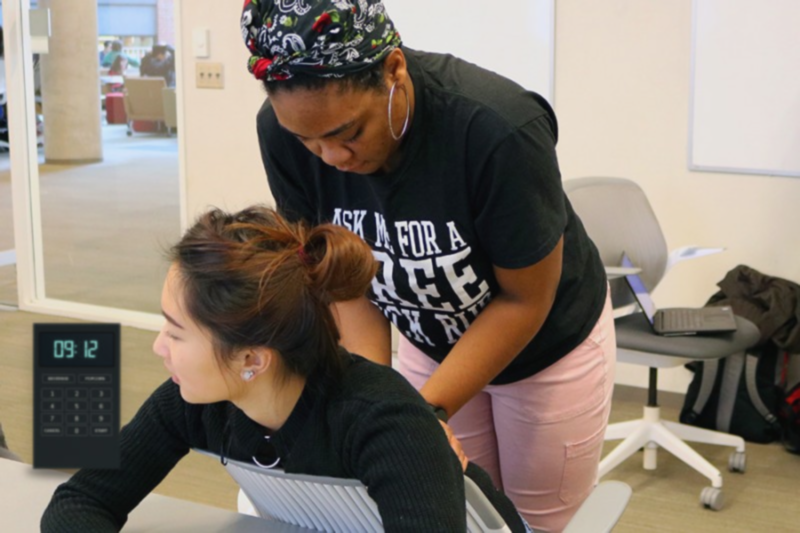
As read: 9h12
